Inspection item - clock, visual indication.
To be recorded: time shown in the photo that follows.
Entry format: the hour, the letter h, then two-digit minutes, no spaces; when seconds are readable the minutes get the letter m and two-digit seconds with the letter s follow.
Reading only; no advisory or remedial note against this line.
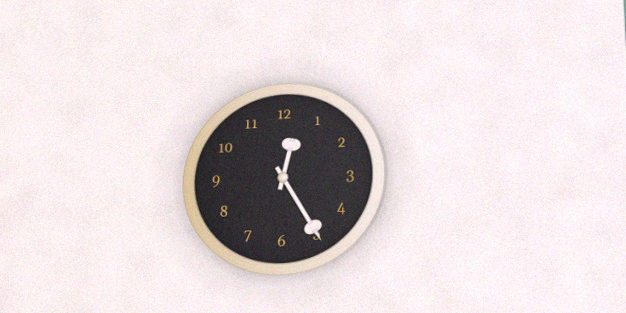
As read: 12h25
